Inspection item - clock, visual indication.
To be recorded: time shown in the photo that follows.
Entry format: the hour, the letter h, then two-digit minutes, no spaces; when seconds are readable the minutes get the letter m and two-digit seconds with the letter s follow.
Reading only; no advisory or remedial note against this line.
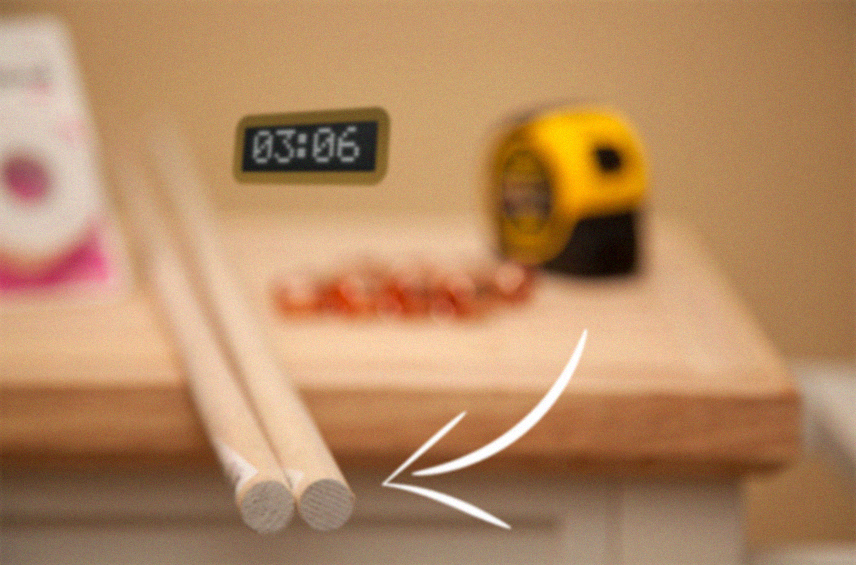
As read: 3h06
